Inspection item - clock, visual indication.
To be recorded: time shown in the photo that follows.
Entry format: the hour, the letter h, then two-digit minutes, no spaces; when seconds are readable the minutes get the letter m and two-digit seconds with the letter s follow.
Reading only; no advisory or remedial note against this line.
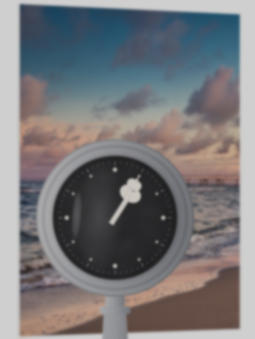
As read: 1h05
